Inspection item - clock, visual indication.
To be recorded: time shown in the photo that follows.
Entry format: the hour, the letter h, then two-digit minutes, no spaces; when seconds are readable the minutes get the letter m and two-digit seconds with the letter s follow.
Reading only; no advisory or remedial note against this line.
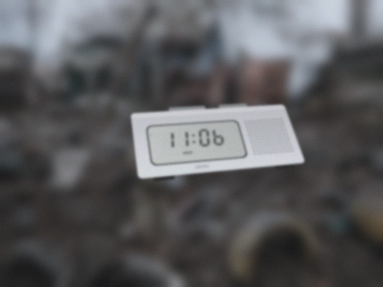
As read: 11h06
